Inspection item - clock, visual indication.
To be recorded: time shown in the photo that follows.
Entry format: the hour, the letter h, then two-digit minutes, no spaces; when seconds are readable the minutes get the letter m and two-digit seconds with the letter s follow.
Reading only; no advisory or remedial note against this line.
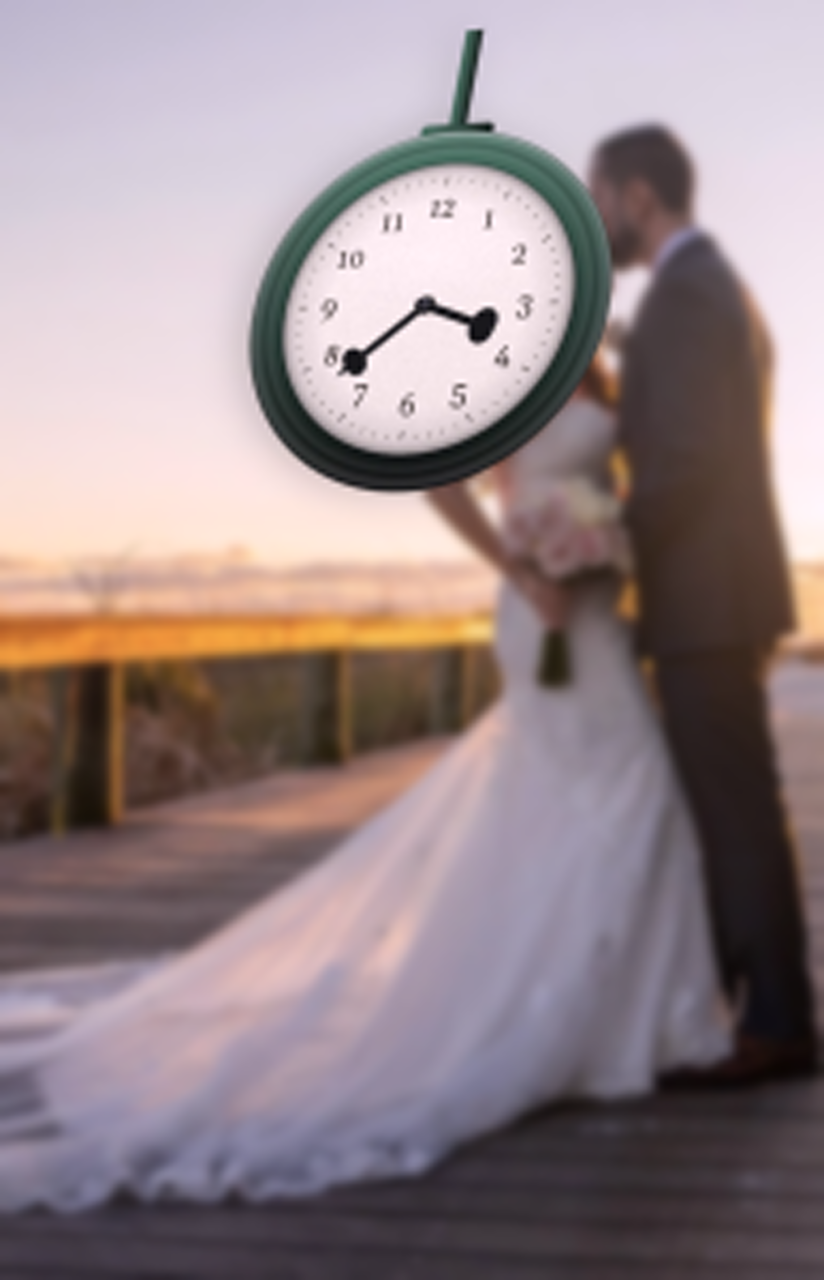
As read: 3h38
